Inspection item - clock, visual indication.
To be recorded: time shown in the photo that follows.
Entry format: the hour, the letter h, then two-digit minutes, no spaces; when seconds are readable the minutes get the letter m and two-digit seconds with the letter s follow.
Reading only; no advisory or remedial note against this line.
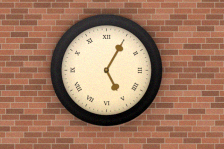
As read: 5h05
